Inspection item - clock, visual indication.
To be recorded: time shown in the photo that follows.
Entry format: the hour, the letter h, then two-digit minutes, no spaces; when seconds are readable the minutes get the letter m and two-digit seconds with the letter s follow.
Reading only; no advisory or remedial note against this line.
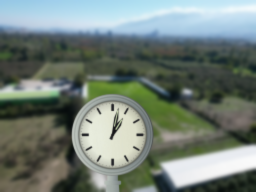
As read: 1h02
